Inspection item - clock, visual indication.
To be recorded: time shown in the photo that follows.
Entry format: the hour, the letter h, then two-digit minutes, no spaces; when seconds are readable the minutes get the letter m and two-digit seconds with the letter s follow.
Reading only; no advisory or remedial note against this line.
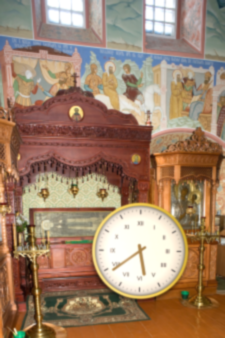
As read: 5h39
